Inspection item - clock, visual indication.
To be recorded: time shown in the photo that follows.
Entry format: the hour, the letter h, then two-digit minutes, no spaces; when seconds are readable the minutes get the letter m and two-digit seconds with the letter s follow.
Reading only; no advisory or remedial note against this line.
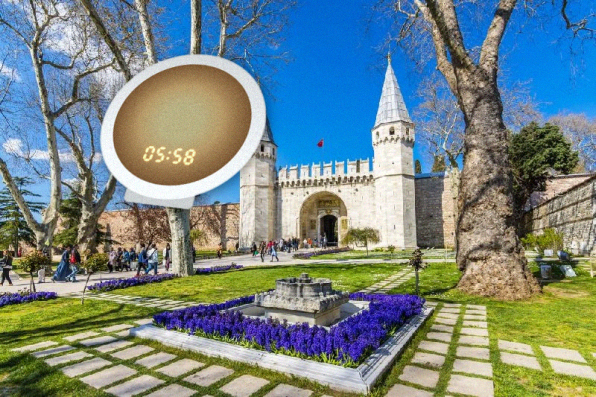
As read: 5h58
